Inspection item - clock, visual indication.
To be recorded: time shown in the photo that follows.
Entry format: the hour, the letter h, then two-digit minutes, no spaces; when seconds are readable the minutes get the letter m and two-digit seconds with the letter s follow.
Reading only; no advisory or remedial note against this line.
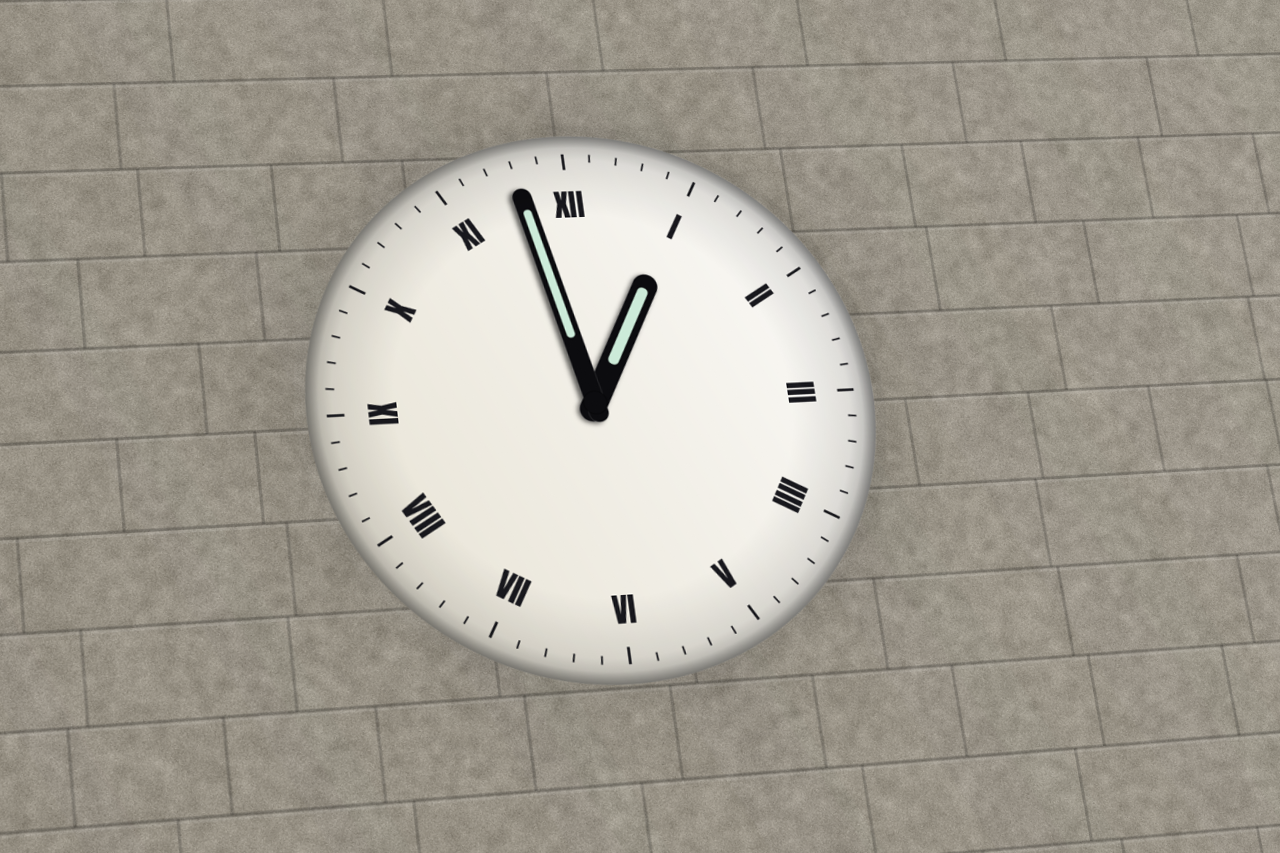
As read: 12h58
